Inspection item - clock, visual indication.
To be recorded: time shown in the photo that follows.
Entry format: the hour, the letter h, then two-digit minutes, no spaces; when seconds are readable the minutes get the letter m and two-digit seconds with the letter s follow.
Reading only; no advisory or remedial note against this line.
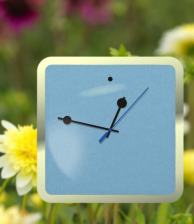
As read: 12h47m07s
